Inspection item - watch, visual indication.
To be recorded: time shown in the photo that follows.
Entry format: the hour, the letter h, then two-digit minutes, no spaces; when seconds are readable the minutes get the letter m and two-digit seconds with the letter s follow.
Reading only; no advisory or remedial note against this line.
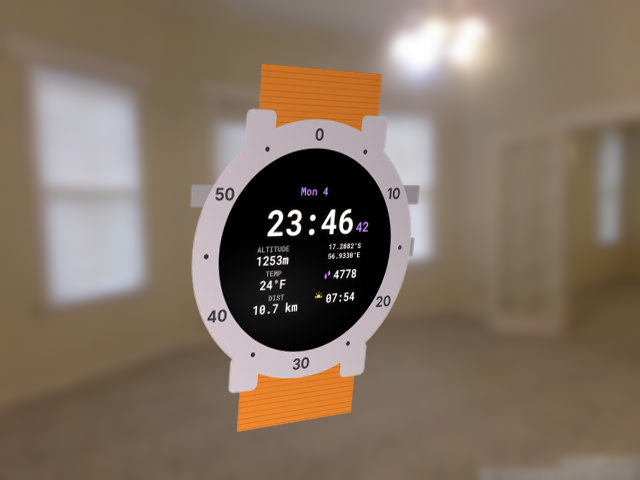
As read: 23h46m42s
